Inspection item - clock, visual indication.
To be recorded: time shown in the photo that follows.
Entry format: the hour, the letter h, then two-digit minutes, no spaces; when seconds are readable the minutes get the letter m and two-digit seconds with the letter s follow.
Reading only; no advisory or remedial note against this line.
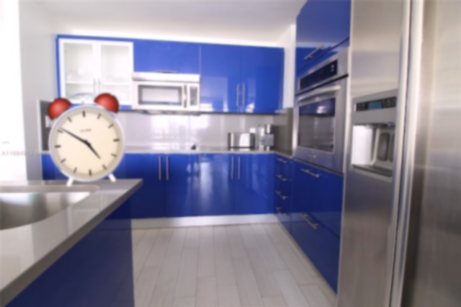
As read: 4h51
